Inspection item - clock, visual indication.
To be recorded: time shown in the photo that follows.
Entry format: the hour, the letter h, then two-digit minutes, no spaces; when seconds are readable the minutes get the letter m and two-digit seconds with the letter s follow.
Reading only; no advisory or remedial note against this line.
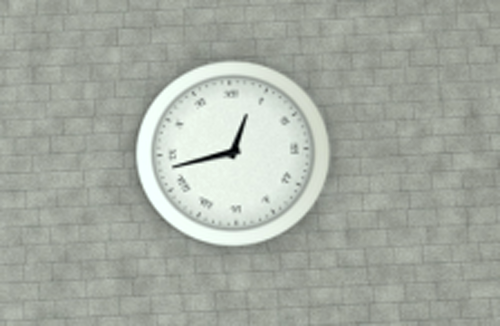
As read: 12h43
